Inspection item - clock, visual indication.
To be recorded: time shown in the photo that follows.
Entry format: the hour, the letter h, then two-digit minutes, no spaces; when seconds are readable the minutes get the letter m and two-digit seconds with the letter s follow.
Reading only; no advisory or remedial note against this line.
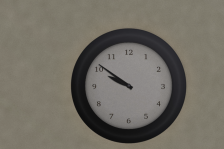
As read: 9h51
